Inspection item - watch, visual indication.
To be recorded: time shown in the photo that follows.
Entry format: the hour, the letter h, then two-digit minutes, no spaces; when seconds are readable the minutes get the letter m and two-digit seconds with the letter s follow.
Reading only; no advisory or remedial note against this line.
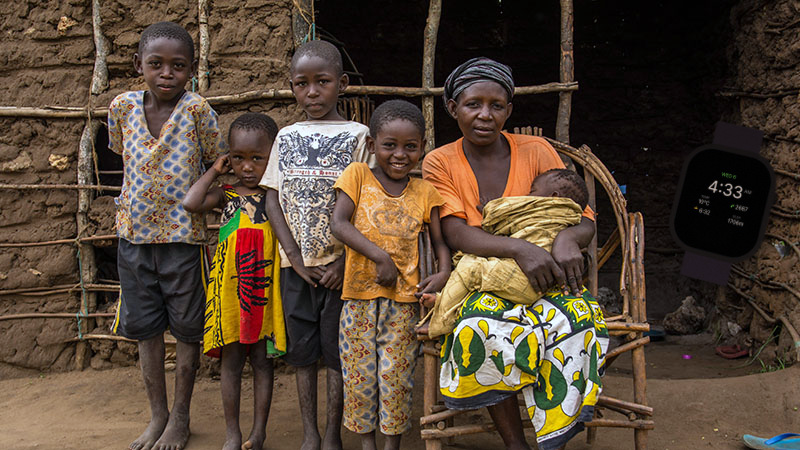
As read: 4h33
